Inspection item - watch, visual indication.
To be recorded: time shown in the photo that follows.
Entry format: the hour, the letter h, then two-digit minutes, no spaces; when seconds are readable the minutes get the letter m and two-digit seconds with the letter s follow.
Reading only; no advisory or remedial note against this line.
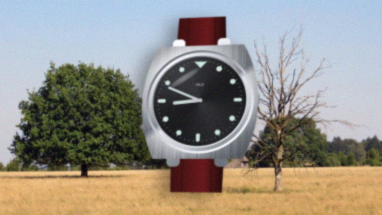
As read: 8h49
